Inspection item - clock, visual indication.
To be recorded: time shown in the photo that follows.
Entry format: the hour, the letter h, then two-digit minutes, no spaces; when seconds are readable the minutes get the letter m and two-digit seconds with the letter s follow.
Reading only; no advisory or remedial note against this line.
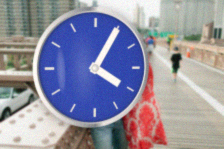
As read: 4h05
